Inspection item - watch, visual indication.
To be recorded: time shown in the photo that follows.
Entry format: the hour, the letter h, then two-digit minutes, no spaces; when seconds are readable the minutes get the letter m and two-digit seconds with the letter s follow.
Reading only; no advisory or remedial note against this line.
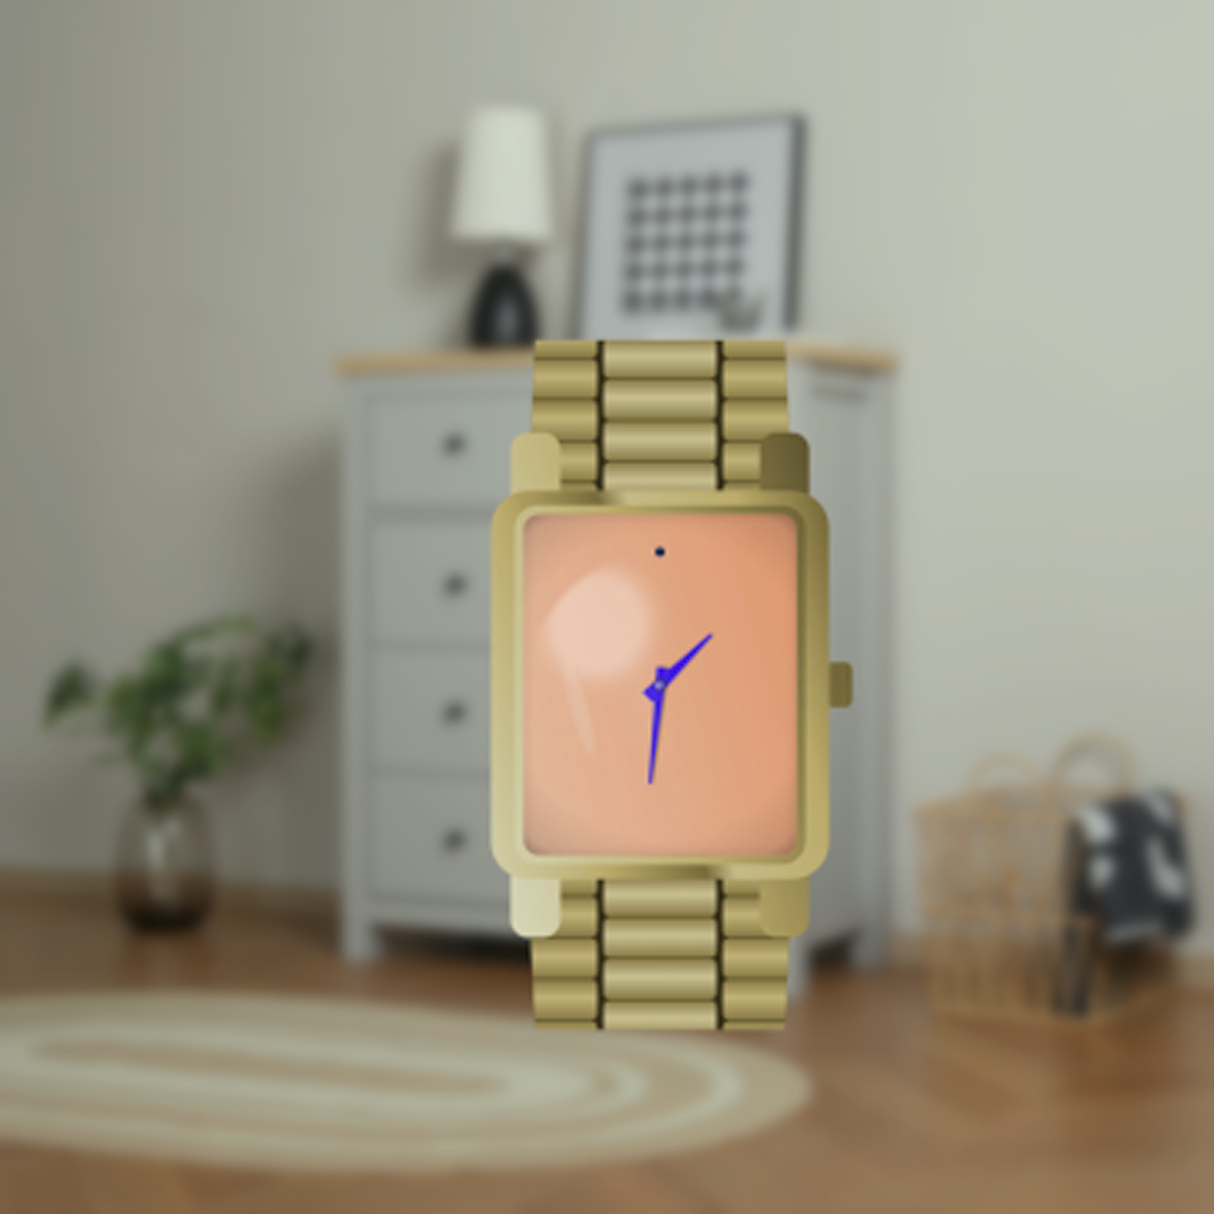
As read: 1h31
